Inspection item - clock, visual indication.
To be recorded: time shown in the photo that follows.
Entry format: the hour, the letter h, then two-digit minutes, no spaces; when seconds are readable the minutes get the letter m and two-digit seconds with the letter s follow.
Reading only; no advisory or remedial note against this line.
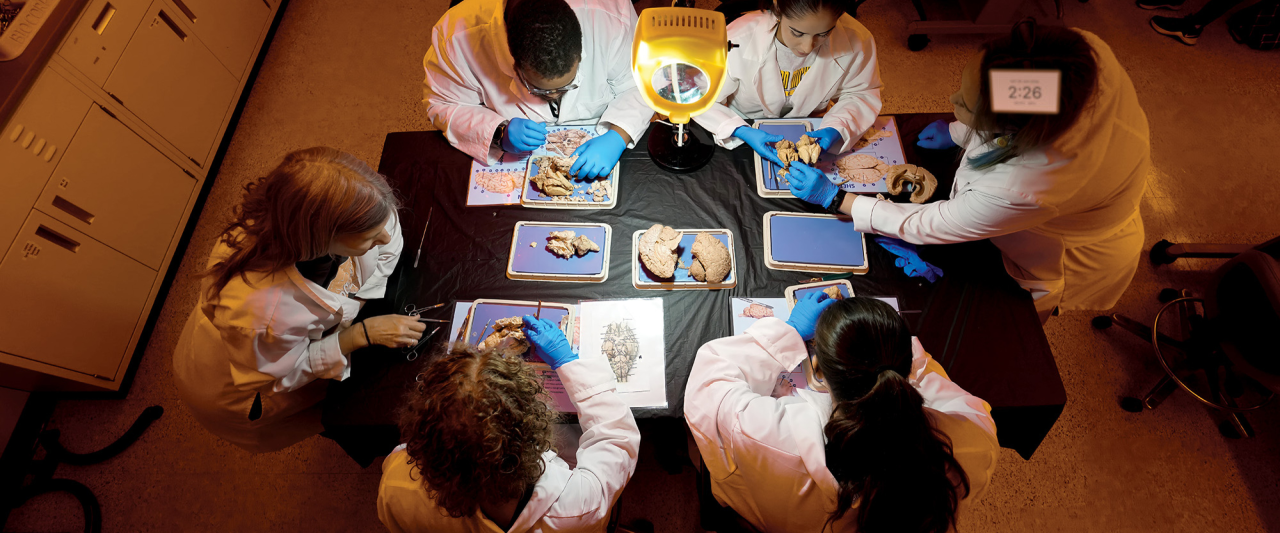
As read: 2h26
